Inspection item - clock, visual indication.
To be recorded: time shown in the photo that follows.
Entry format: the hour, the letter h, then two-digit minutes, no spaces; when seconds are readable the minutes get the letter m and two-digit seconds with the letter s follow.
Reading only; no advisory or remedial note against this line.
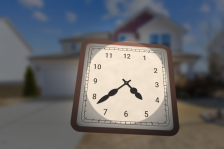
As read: 4h38
